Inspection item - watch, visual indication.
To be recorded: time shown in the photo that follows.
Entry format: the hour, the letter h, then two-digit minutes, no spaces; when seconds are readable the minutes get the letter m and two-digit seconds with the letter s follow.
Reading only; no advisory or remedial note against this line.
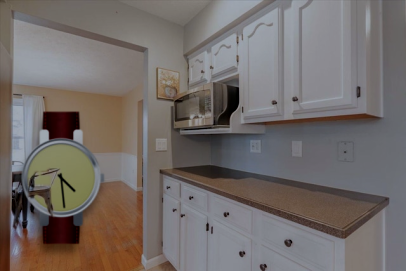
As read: 4h29
